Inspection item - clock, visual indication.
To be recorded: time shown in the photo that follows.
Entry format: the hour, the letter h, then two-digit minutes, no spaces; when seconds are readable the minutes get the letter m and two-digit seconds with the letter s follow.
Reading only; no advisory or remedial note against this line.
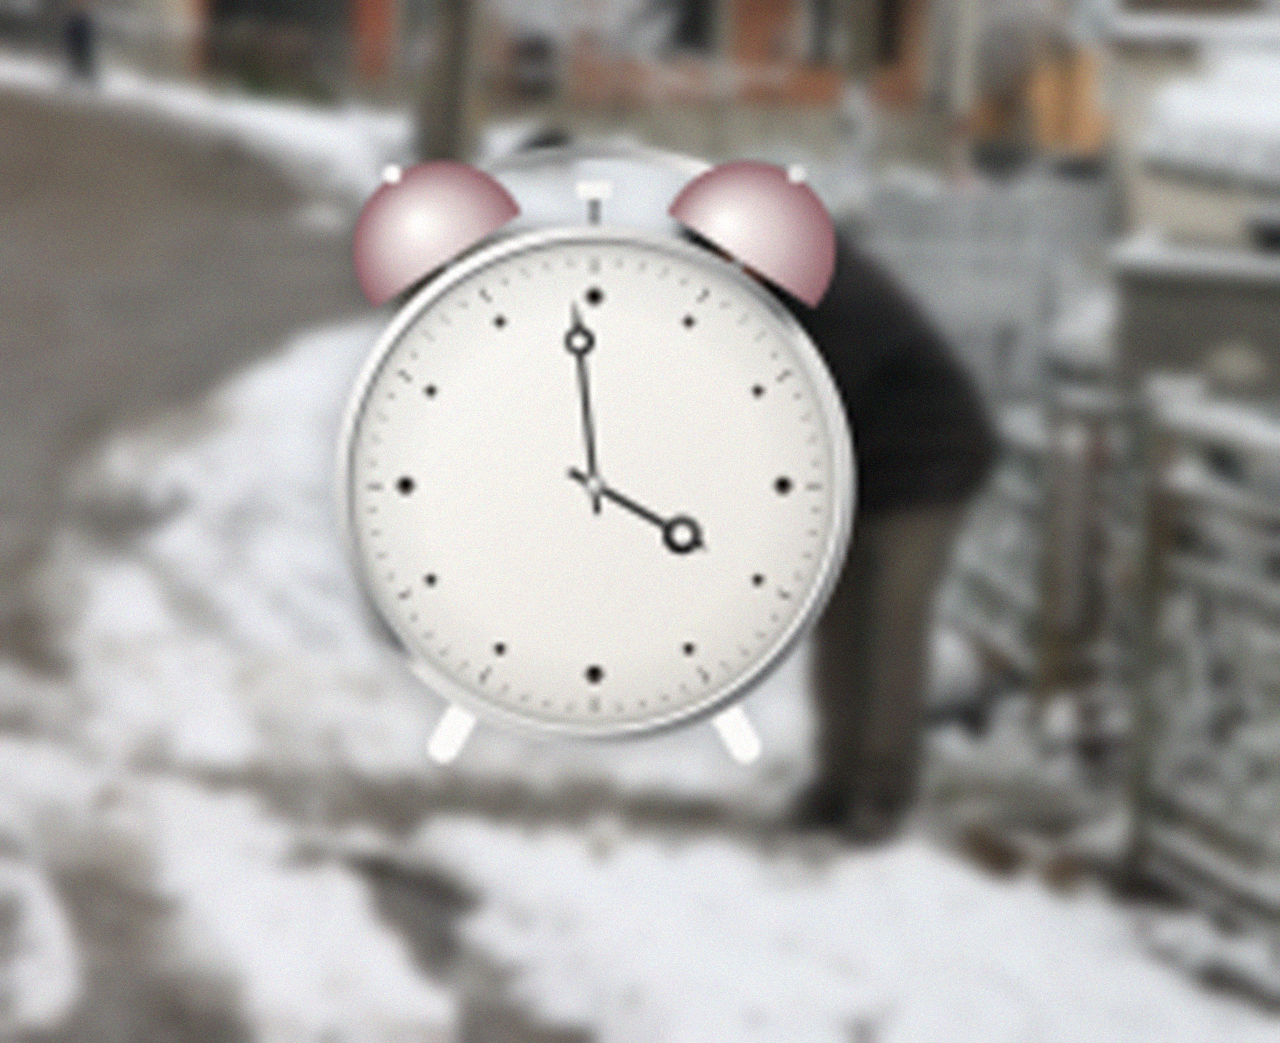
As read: 3h59
